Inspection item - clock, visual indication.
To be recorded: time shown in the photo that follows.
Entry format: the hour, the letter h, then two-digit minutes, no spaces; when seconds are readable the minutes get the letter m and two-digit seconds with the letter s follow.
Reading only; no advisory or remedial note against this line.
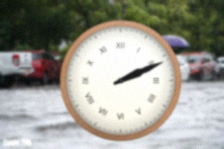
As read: 2h11
